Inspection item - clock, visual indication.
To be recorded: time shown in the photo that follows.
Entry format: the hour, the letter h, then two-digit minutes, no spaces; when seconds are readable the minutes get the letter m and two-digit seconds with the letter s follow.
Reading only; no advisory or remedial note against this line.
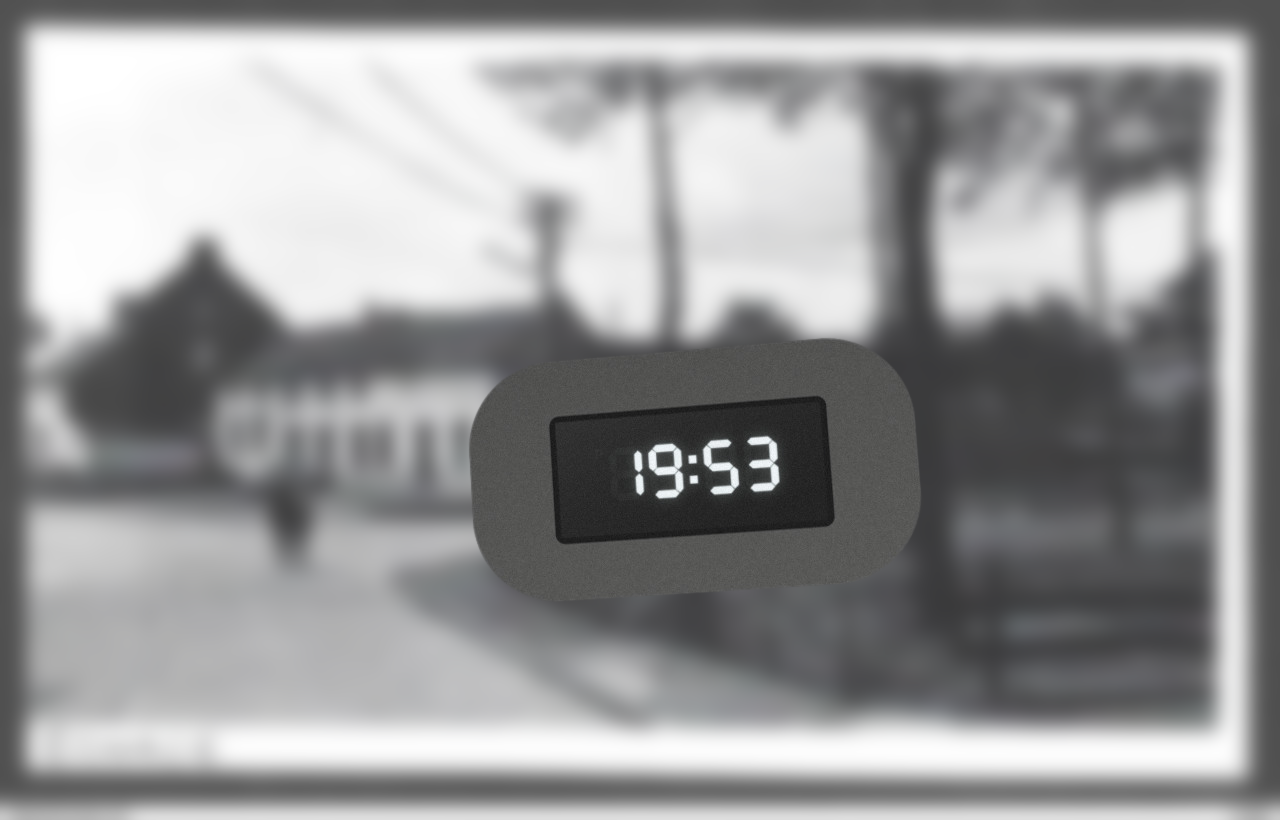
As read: 19h53
